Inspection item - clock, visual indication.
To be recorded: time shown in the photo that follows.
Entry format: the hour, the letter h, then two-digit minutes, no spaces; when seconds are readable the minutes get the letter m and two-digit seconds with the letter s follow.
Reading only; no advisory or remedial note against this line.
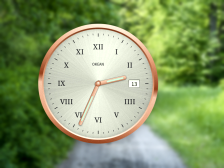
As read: 2h34
